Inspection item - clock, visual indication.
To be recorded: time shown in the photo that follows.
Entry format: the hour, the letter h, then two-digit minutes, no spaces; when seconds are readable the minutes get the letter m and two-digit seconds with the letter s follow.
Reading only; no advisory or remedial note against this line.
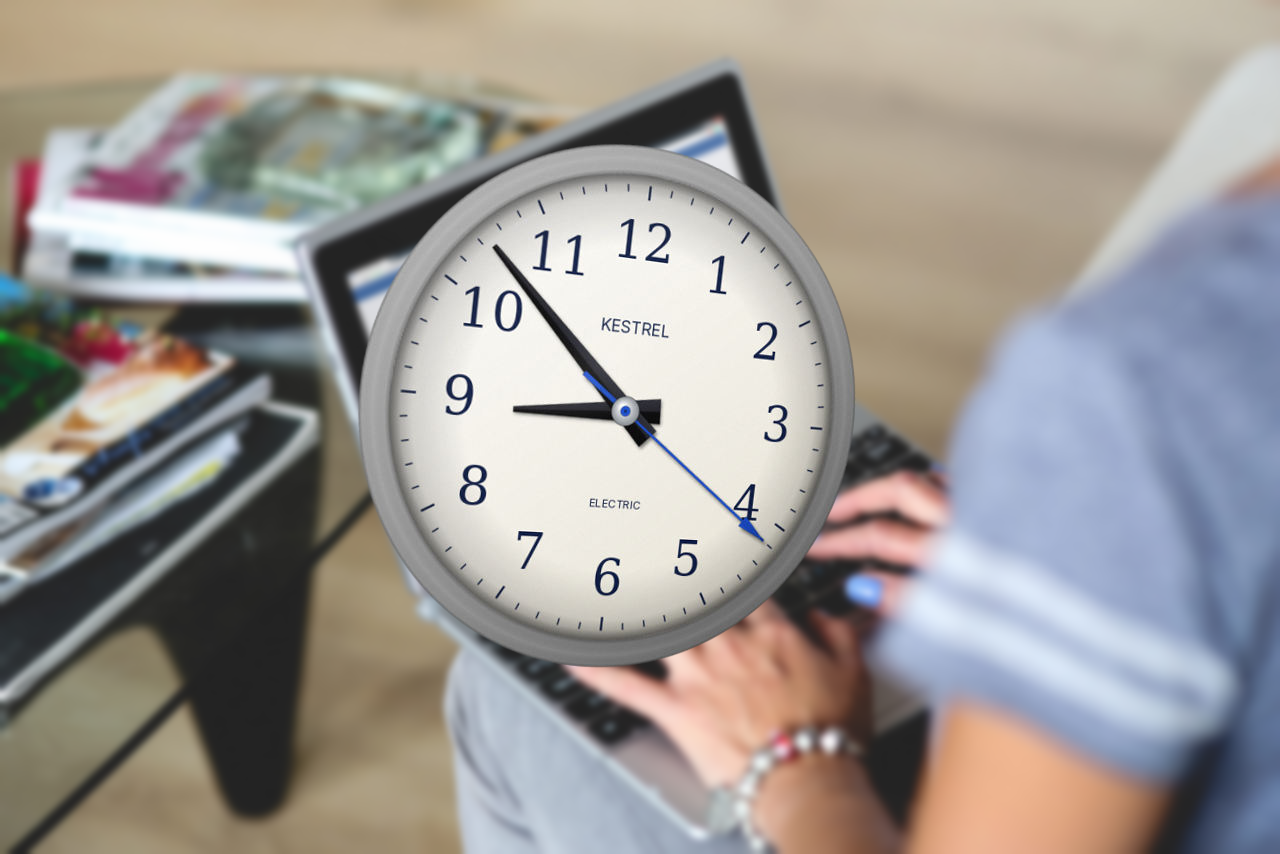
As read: 8h52m21s
